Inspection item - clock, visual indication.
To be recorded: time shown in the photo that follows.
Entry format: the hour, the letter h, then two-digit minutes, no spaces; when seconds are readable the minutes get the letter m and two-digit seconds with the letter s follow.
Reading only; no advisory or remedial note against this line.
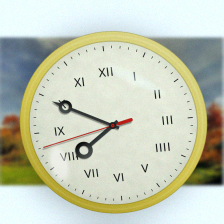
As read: 7h49m43s
